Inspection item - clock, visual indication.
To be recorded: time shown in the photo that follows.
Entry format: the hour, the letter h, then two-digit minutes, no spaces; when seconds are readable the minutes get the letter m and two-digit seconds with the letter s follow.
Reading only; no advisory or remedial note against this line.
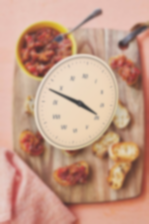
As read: 3h48
